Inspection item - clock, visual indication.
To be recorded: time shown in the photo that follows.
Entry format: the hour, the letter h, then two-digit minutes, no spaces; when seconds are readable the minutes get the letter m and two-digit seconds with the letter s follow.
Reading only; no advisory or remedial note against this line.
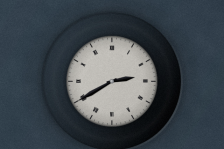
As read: 2h40
